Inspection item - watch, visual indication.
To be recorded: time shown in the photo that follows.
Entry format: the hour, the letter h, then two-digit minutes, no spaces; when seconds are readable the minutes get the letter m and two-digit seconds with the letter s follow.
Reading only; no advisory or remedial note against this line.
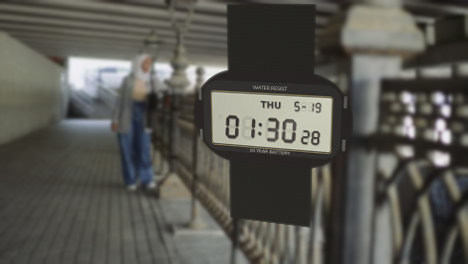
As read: 1h30m28s
